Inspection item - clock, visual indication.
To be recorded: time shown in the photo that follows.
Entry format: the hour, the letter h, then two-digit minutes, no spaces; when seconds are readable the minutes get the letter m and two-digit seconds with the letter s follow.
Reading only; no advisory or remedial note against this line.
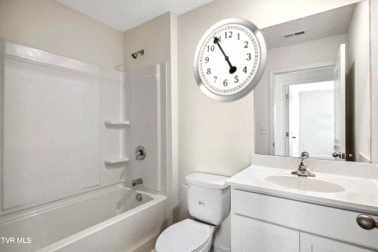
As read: 4h54
